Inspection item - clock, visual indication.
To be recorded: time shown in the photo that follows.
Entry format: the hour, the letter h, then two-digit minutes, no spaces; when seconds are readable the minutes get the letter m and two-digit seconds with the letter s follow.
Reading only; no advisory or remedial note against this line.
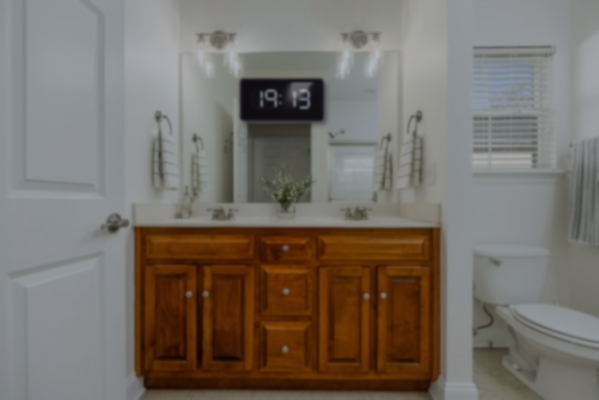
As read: 19h13
